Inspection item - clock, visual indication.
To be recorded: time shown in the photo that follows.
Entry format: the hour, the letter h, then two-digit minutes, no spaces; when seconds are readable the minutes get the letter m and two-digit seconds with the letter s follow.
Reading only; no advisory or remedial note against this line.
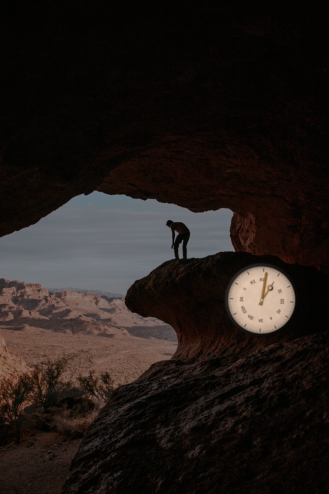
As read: 1h01
